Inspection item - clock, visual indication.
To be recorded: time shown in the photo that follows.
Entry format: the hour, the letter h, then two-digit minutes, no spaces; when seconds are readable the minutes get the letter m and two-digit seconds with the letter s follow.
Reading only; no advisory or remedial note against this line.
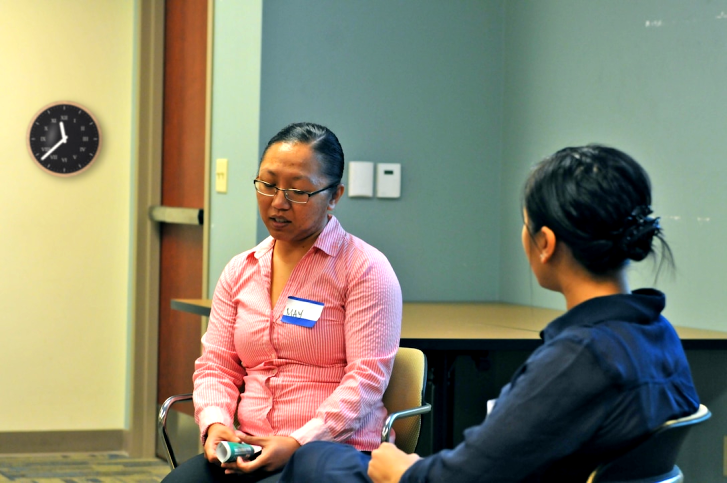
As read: 11h38
